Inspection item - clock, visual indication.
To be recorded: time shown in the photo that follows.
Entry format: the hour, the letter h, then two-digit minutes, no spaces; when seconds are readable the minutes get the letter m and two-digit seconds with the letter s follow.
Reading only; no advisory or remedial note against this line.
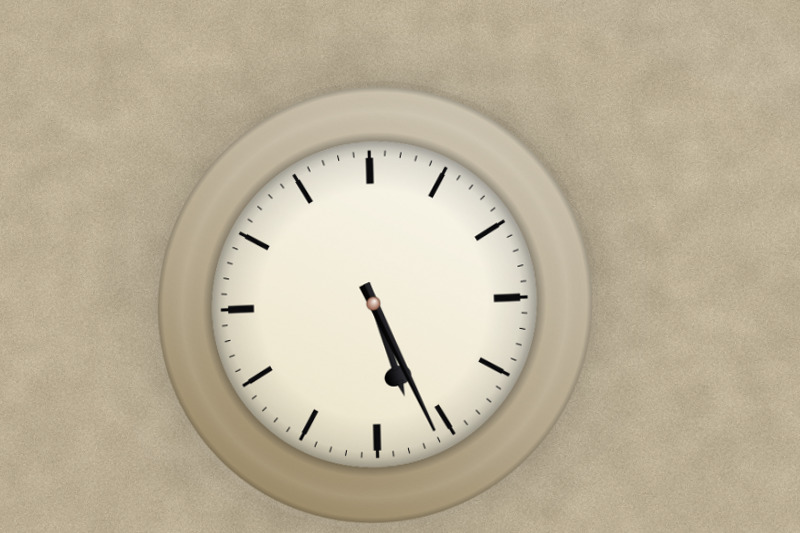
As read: 5h26
